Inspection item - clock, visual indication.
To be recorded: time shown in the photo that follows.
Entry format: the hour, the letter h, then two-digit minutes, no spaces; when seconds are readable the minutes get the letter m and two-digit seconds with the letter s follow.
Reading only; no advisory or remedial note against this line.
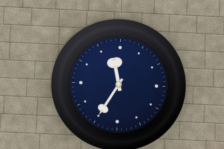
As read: 11h35
